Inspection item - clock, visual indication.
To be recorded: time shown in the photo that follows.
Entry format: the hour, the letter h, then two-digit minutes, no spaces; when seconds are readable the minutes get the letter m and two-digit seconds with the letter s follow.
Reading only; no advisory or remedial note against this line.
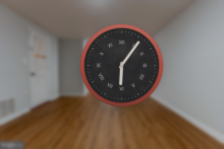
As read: 6h06
